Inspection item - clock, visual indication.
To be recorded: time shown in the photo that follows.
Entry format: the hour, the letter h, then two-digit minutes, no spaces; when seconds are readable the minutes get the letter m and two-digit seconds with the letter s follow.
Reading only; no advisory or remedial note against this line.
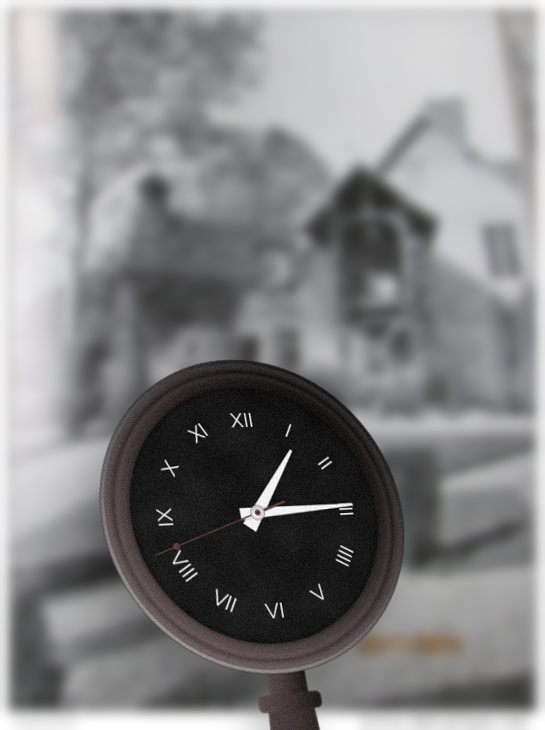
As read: 1h14m42s
